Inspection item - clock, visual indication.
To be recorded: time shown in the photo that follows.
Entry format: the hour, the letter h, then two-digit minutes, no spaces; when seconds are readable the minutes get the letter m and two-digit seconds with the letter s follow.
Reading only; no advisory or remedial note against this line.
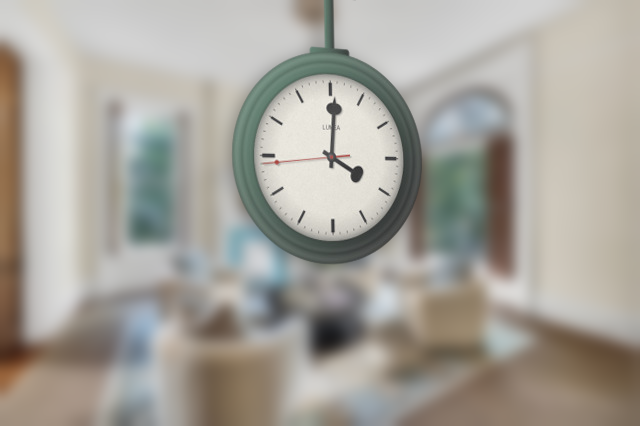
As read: 4h00m44s
